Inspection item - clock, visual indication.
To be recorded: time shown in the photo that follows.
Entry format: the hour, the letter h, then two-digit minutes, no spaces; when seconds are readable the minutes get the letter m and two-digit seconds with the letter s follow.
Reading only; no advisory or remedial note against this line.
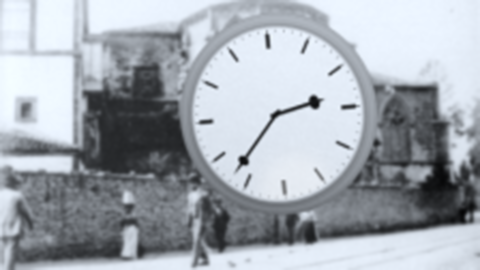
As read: 2h37
